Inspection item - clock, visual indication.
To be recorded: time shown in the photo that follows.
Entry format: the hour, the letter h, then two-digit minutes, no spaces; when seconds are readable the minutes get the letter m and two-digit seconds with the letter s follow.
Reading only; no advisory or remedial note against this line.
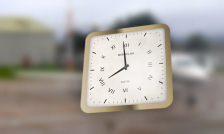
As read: 7h59
